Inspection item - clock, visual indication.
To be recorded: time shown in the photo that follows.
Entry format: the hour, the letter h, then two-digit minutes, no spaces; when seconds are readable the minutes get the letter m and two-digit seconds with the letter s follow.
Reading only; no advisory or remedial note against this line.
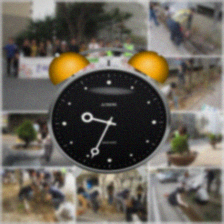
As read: 9h34
